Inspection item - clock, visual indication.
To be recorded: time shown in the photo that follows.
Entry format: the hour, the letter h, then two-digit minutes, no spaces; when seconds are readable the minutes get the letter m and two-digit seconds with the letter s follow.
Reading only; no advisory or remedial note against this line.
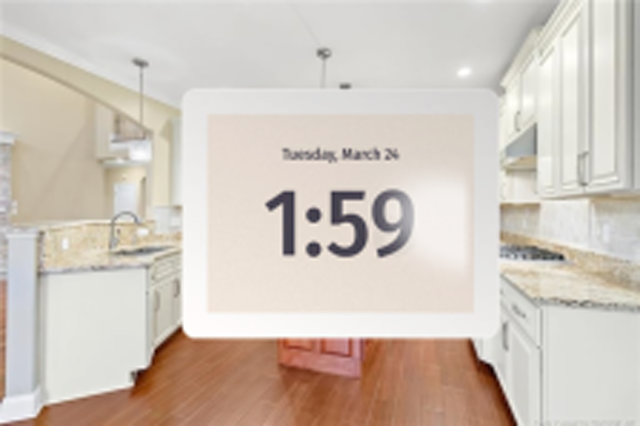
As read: 1h59
